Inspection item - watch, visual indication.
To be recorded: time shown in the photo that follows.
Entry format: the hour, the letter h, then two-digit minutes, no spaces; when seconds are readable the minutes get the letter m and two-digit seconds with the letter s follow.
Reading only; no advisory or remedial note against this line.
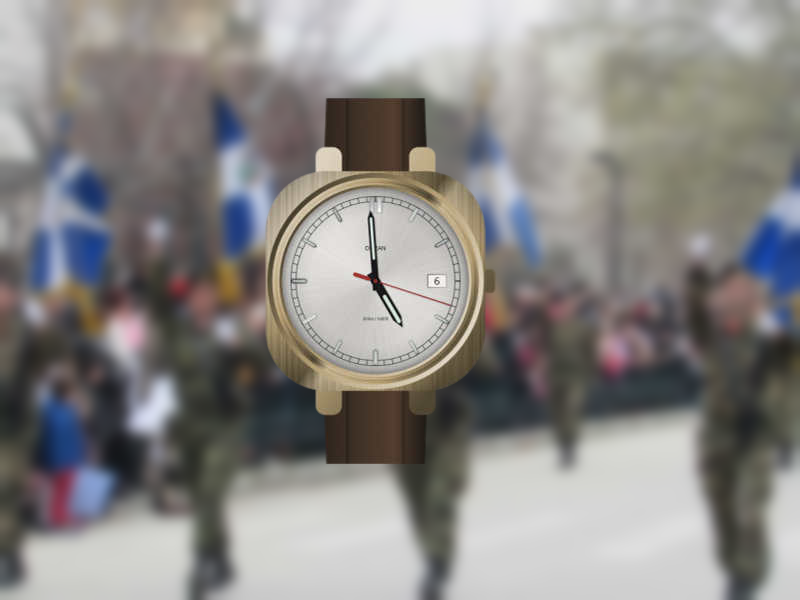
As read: 4h59m18s
